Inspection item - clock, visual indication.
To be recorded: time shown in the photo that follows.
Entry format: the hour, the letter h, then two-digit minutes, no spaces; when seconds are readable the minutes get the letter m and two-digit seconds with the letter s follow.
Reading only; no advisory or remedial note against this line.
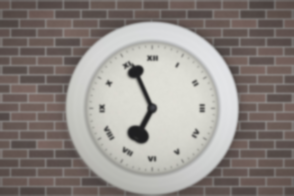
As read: 6h56
